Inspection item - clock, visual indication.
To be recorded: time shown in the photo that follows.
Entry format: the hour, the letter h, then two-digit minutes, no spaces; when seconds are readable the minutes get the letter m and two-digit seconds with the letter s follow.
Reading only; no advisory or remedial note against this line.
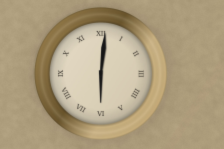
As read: 6h01
